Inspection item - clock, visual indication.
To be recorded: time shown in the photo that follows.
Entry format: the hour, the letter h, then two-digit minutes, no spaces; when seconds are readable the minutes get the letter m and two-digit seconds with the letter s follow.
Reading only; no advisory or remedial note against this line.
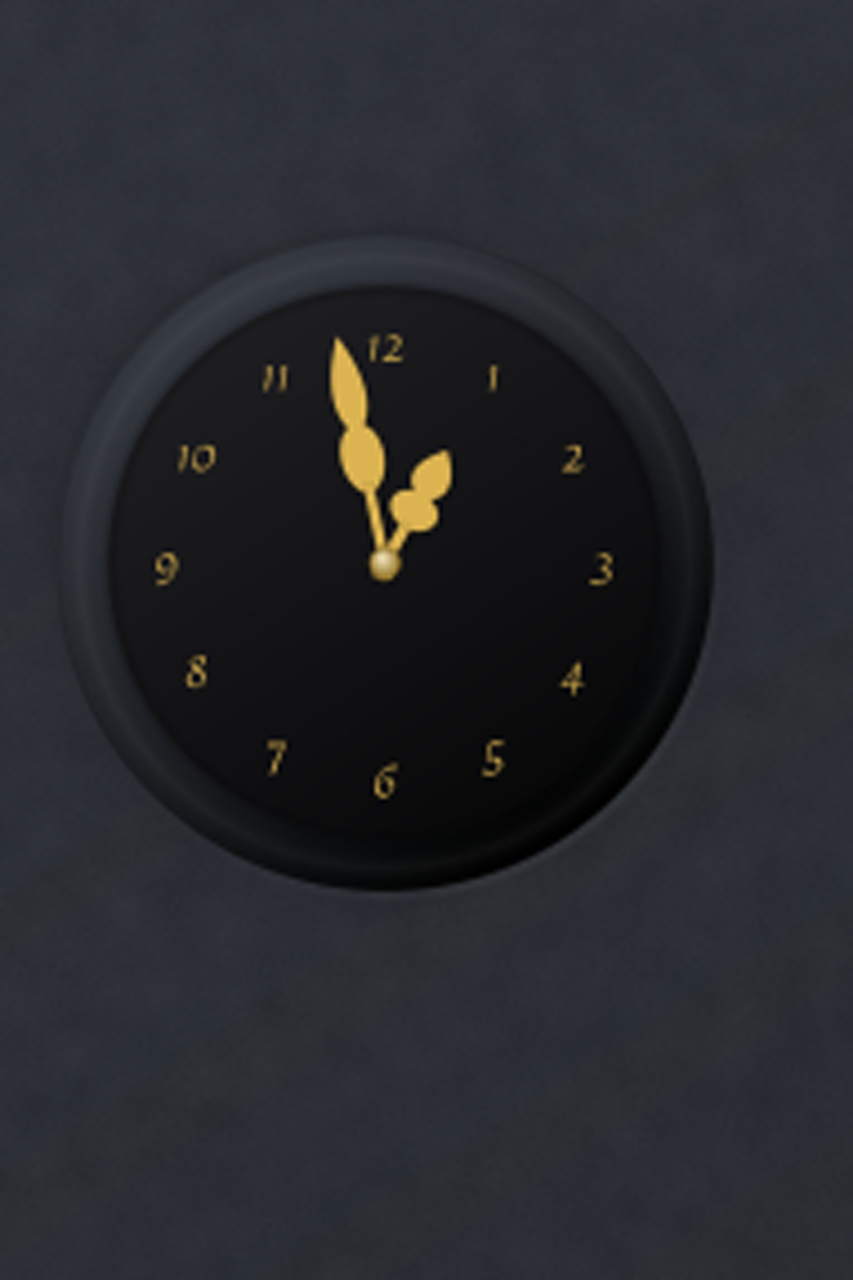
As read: 12h58
